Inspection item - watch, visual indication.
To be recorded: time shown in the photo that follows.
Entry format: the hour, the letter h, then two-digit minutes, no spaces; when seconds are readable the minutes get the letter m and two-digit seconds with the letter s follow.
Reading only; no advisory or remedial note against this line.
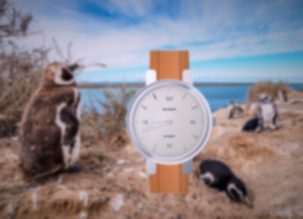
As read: 8h42
